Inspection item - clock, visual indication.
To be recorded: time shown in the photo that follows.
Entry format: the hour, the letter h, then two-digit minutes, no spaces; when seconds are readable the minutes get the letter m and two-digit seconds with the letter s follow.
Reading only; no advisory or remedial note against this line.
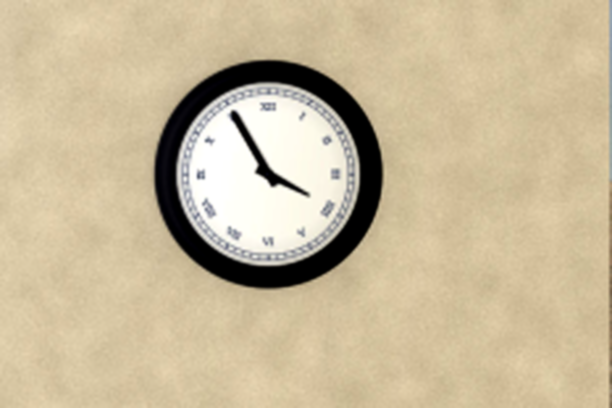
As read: 3h55
